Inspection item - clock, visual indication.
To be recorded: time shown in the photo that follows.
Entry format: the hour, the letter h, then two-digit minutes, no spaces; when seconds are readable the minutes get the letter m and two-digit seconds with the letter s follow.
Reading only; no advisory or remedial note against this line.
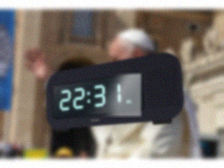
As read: 22h31
